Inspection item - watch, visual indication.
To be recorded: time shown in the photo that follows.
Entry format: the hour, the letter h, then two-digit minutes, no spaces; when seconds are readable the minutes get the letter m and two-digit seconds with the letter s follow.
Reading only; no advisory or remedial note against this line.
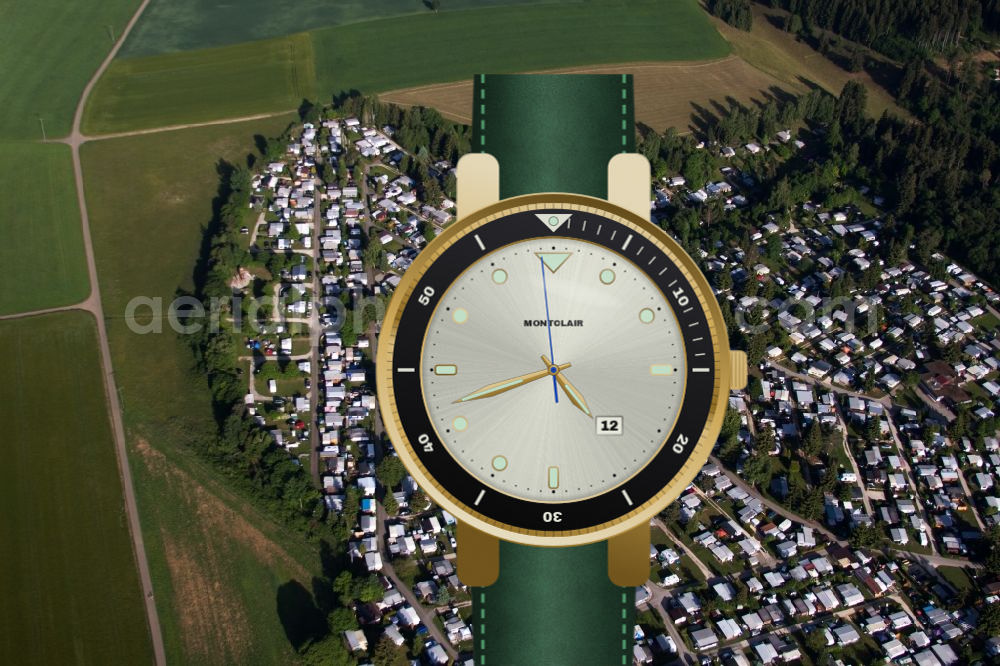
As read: 4h41m59s
